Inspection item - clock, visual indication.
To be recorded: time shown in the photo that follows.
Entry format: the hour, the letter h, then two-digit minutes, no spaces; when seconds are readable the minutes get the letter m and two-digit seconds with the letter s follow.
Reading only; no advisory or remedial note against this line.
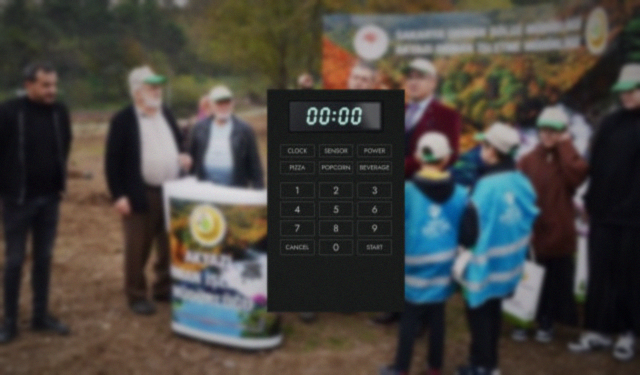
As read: 0h00
